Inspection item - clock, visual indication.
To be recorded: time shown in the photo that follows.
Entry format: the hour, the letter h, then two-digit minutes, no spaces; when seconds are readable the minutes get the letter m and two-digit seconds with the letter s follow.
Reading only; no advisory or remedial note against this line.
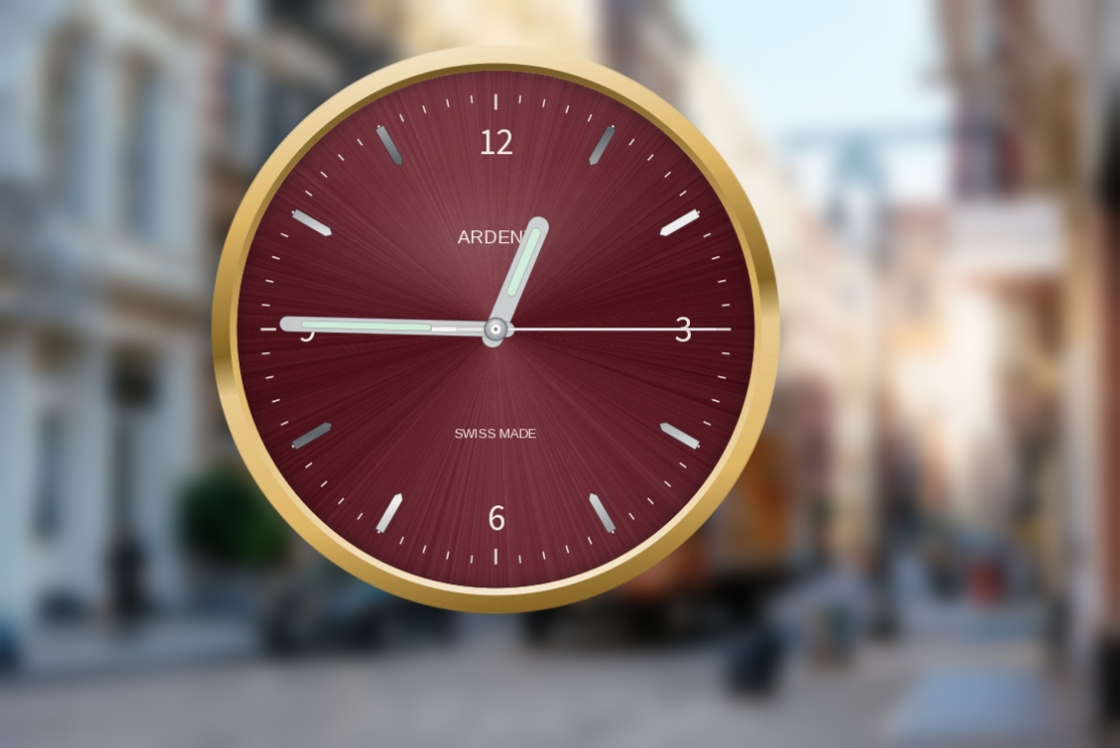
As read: 12h45m15s
